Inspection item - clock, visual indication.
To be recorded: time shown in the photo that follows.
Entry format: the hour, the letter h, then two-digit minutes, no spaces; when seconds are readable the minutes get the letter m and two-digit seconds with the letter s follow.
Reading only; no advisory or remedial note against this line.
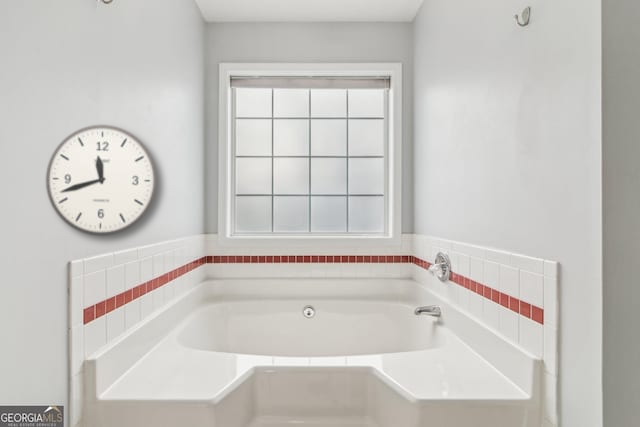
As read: 11h42
